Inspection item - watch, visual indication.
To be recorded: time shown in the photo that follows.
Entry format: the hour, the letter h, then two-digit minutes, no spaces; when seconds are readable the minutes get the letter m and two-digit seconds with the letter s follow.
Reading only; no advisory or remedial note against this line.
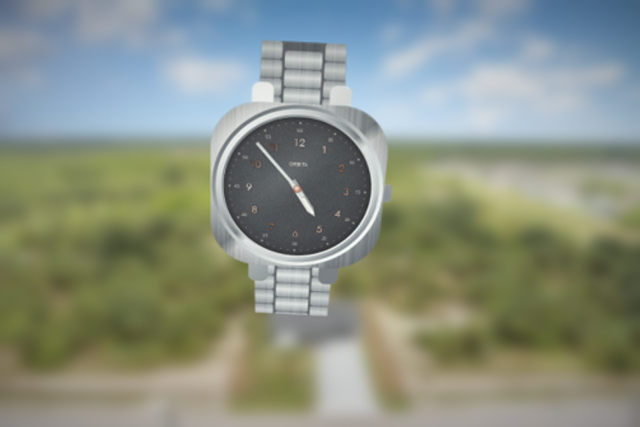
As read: 4h53
